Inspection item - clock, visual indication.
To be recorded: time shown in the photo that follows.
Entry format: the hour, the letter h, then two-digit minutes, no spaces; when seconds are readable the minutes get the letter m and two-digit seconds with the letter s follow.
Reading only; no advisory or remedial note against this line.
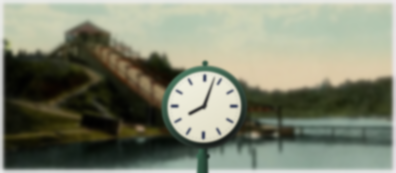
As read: 8h03
